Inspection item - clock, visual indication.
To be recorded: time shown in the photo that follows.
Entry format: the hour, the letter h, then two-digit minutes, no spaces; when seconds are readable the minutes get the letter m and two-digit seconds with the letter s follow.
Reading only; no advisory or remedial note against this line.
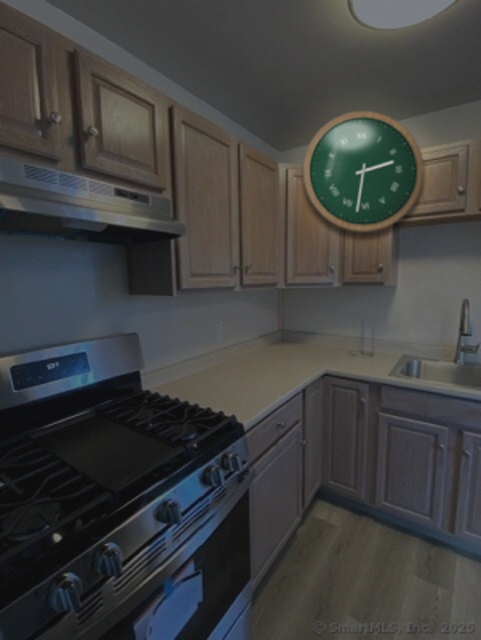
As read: 2h32
